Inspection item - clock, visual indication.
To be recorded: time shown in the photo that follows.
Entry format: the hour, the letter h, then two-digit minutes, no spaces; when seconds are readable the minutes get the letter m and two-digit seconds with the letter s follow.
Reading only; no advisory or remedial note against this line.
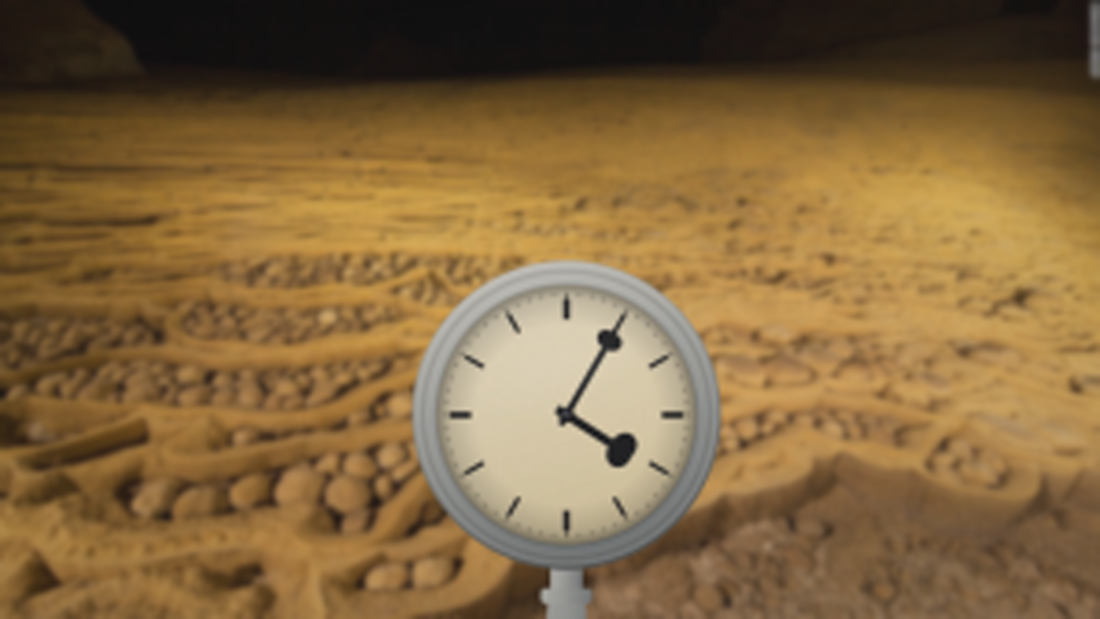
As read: 4h05
